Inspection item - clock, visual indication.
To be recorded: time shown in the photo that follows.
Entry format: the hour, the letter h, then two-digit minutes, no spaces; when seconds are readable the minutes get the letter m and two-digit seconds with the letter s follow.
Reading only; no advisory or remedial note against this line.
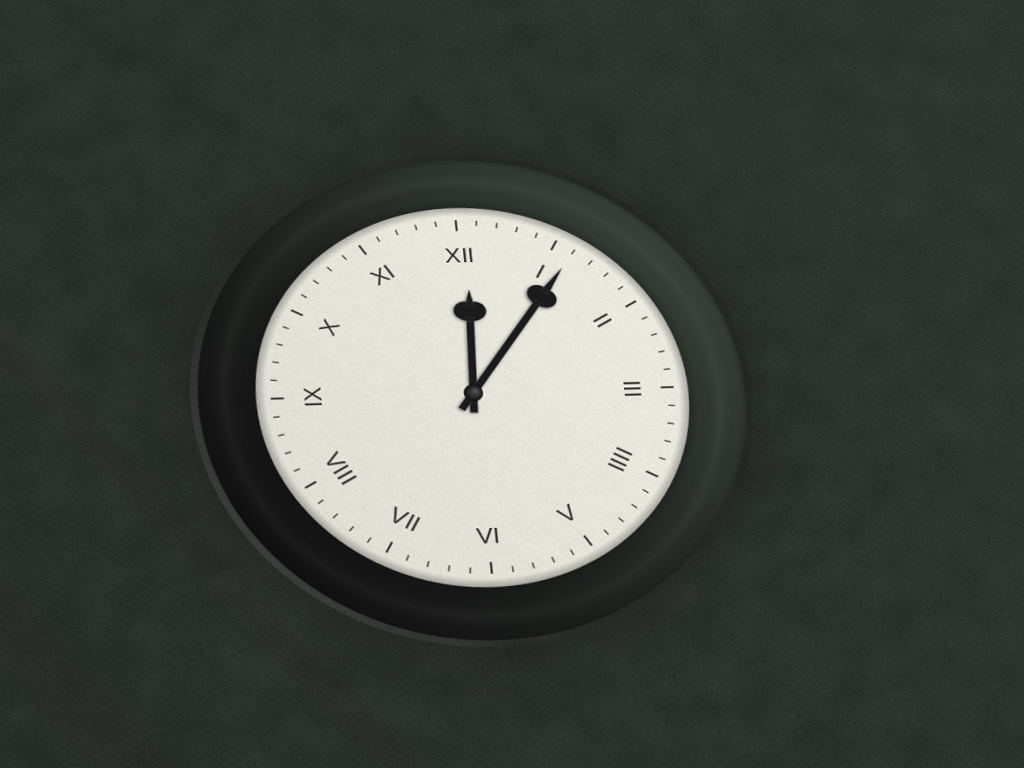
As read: 12h06
